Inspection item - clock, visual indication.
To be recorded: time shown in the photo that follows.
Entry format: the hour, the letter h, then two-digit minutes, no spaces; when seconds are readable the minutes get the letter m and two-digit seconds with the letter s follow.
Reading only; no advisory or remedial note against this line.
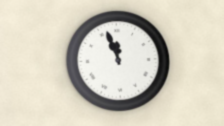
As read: 11h57
